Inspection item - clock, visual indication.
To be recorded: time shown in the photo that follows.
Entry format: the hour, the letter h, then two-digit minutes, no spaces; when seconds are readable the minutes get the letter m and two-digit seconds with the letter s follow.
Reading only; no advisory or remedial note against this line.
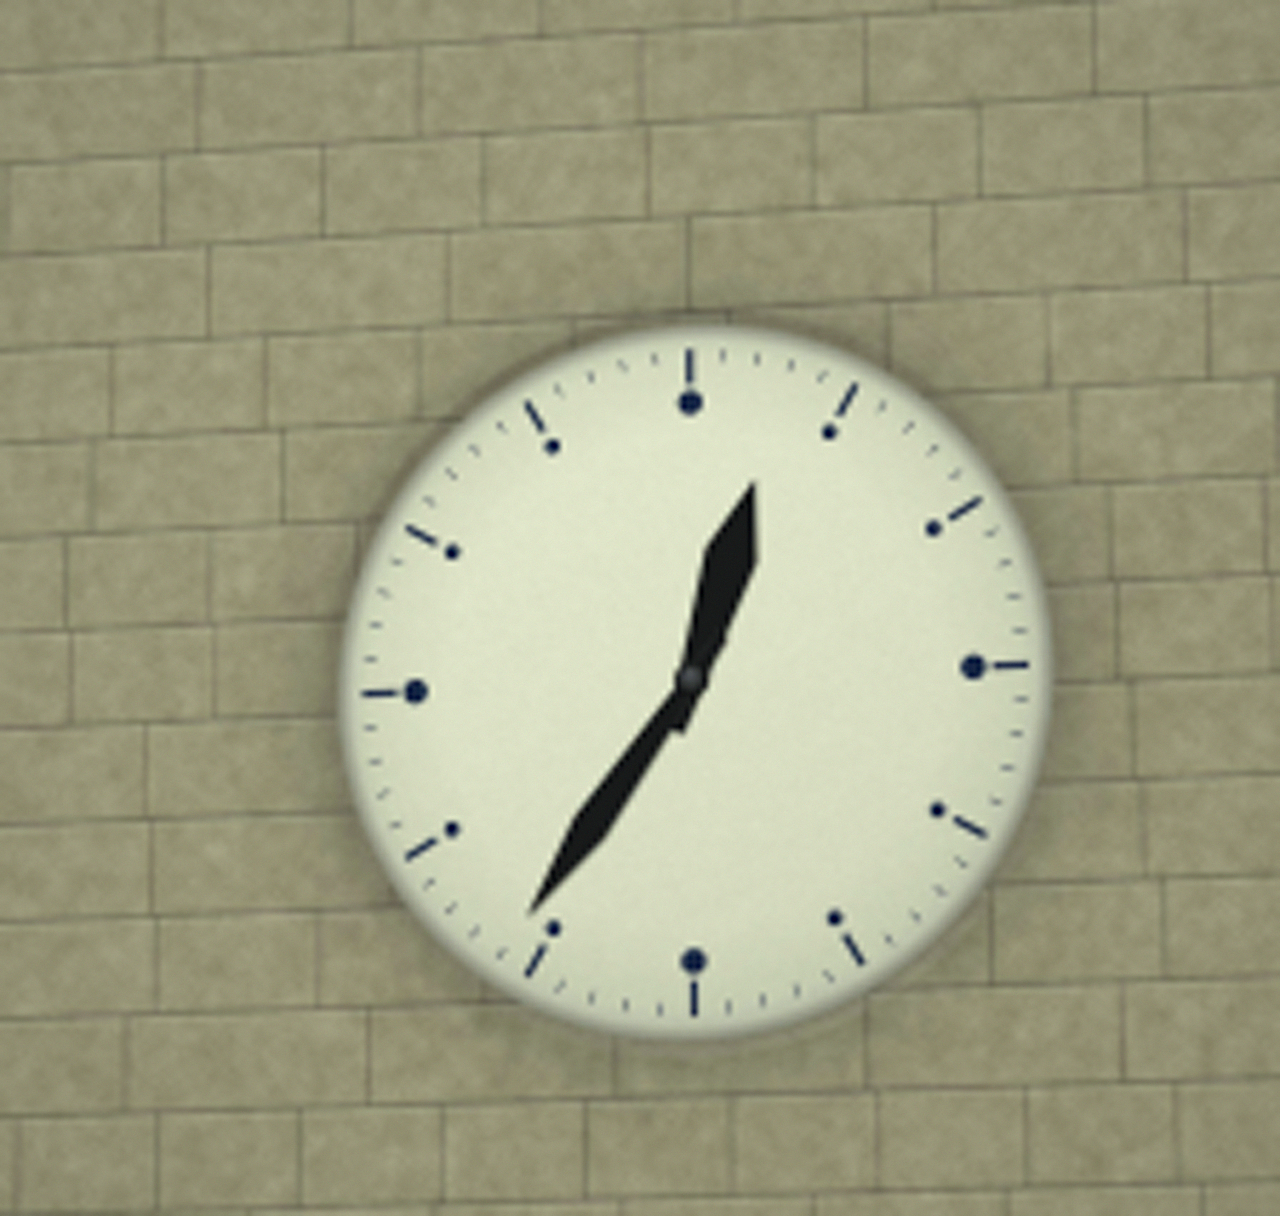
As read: 12h36
